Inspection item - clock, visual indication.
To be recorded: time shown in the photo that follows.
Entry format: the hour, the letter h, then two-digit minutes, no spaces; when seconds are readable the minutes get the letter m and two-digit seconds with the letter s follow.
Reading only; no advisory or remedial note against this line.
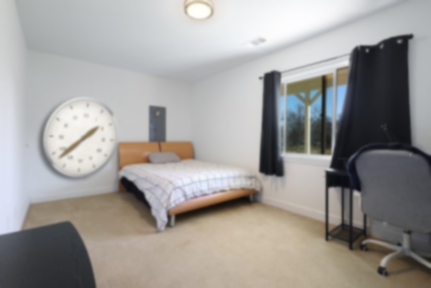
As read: 1h38
